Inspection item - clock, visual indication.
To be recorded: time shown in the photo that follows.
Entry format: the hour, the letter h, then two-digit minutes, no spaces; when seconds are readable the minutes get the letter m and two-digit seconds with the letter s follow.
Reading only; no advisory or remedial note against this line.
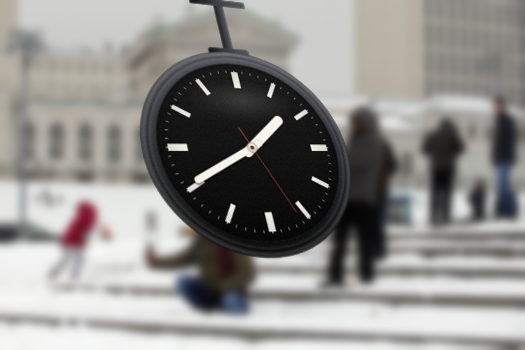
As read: 1h40m26s
